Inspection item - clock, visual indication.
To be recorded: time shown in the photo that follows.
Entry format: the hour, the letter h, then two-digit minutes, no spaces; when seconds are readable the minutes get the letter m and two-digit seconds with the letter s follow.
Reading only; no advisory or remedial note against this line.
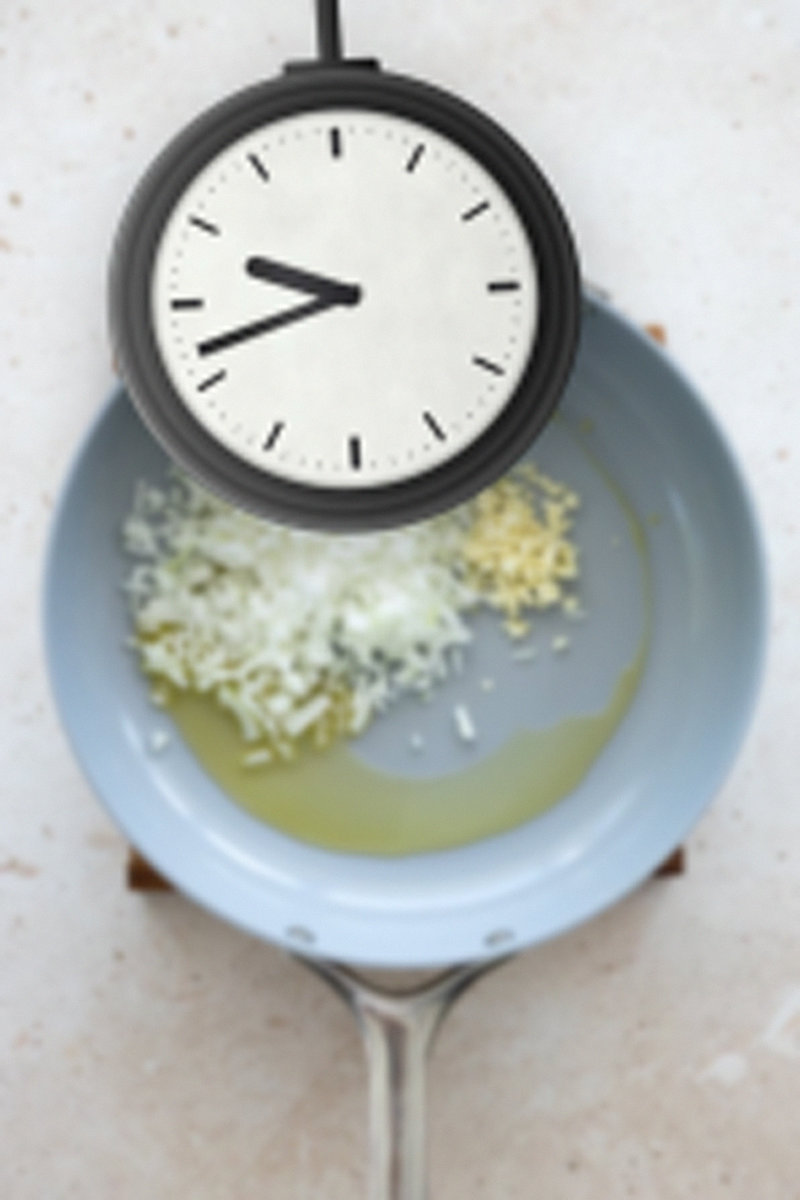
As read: 9h42
